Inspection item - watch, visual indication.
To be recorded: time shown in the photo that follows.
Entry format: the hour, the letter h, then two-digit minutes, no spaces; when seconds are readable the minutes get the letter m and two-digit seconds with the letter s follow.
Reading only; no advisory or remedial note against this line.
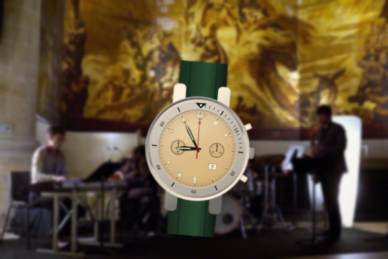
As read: 8h55
